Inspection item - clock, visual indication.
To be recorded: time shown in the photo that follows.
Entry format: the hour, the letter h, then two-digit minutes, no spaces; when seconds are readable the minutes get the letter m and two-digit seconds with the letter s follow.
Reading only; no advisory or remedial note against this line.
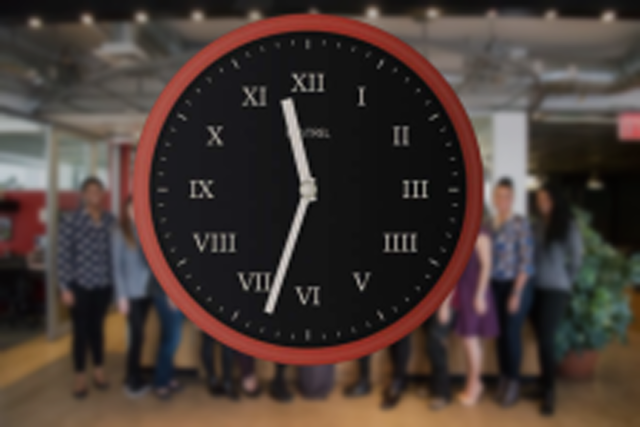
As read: 11h33
